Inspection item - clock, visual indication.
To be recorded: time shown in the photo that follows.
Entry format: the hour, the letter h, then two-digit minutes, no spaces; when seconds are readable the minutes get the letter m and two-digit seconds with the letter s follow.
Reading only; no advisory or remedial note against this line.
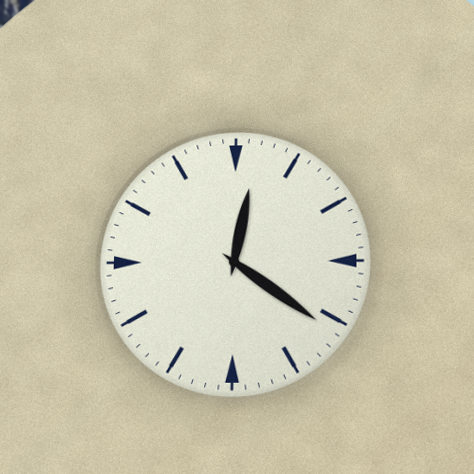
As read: 12h21
